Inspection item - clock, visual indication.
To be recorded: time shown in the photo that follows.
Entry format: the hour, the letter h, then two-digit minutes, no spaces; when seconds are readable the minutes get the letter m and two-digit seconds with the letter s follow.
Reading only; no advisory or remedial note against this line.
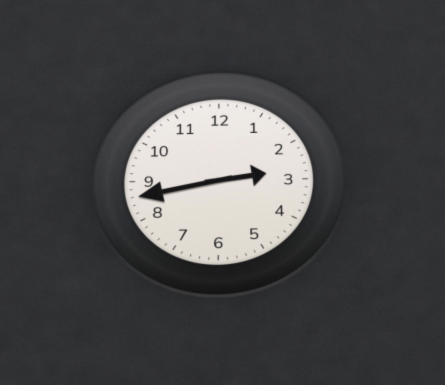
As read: 2h43
